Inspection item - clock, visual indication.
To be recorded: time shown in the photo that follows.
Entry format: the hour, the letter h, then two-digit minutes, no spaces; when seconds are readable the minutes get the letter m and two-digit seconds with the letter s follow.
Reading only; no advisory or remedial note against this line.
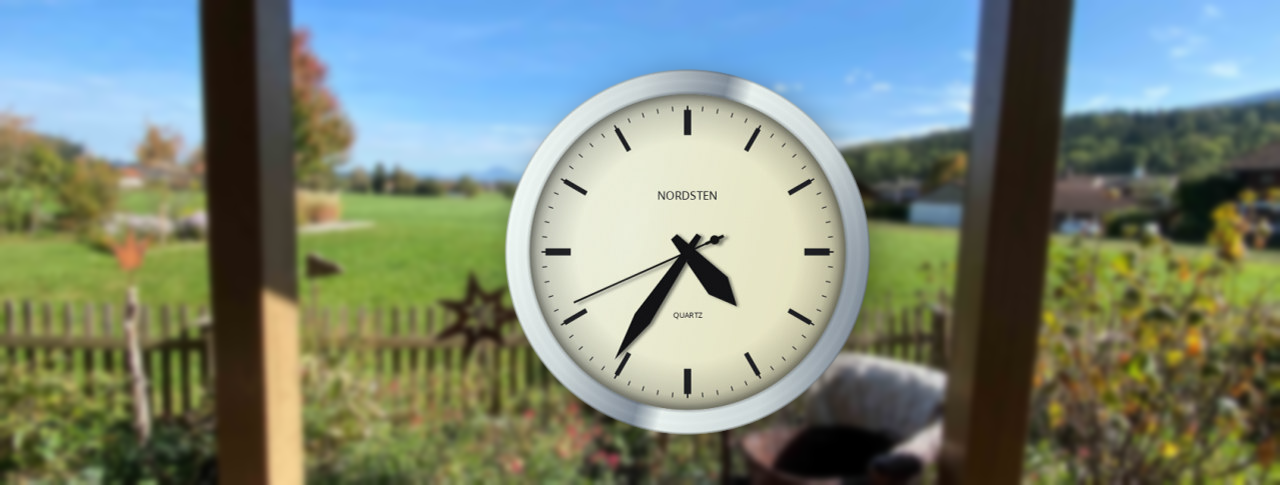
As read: 4h35m41s
